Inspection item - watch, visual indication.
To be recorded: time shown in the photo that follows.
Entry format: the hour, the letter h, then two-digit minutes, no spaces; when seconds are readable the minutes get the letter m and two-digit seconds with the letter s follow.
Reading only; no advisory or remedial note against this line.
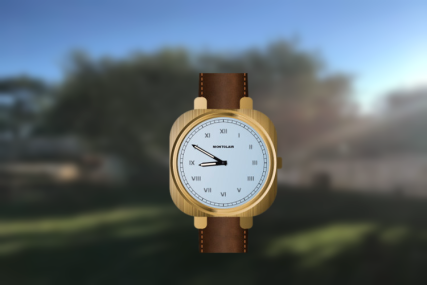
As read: 8h50
